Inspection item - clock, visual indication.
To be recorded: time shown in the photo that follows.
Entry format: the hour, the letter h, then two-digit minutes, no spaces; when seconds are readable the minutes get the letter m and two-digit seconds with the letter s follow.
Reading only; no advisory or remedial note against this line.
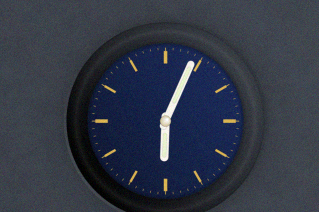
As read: 6h04
